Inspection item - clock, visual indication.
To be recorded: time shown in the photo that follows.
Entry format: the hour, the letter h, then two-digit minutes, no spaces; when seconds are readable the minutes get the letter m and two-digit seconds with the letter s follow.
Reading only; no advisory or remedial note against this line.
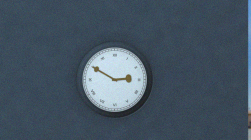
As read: 2h50
